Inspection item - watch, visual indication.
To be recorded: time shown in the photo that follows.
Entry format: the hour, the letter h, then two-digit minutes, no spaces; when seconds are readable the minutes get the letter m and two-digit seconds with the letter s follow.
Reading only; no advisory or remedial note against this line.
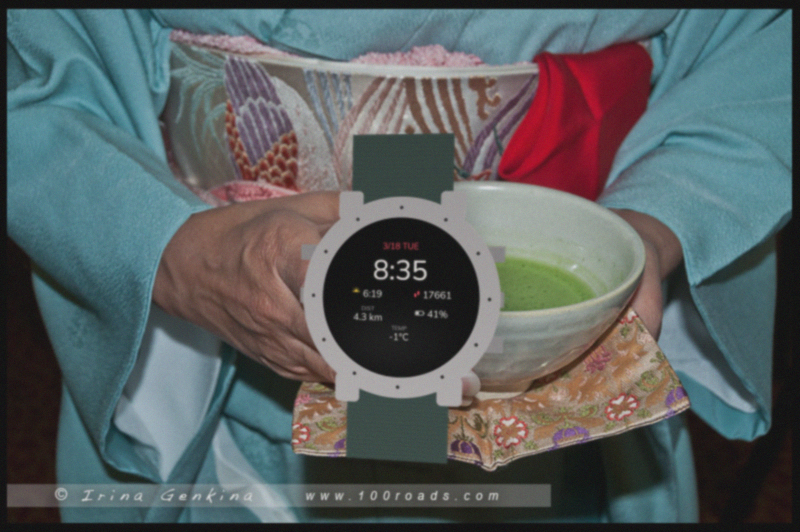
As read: 8h35
